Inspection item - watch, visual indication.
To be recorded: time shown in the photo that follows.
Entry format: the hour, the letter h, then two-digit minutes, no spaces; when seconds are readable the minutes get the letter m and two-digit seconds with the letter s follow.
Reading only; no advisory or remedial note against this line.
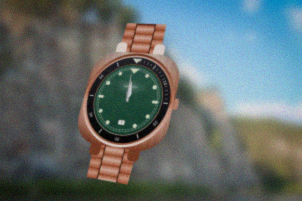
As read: 11h59
